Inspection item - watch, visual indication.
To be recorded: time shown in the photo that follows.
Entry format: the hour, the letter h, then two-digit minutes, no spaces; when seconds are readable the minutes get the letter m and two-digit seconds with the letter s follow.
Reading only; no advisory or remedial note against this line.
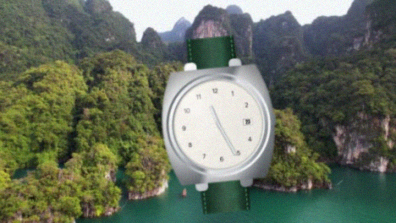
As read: 11h26
